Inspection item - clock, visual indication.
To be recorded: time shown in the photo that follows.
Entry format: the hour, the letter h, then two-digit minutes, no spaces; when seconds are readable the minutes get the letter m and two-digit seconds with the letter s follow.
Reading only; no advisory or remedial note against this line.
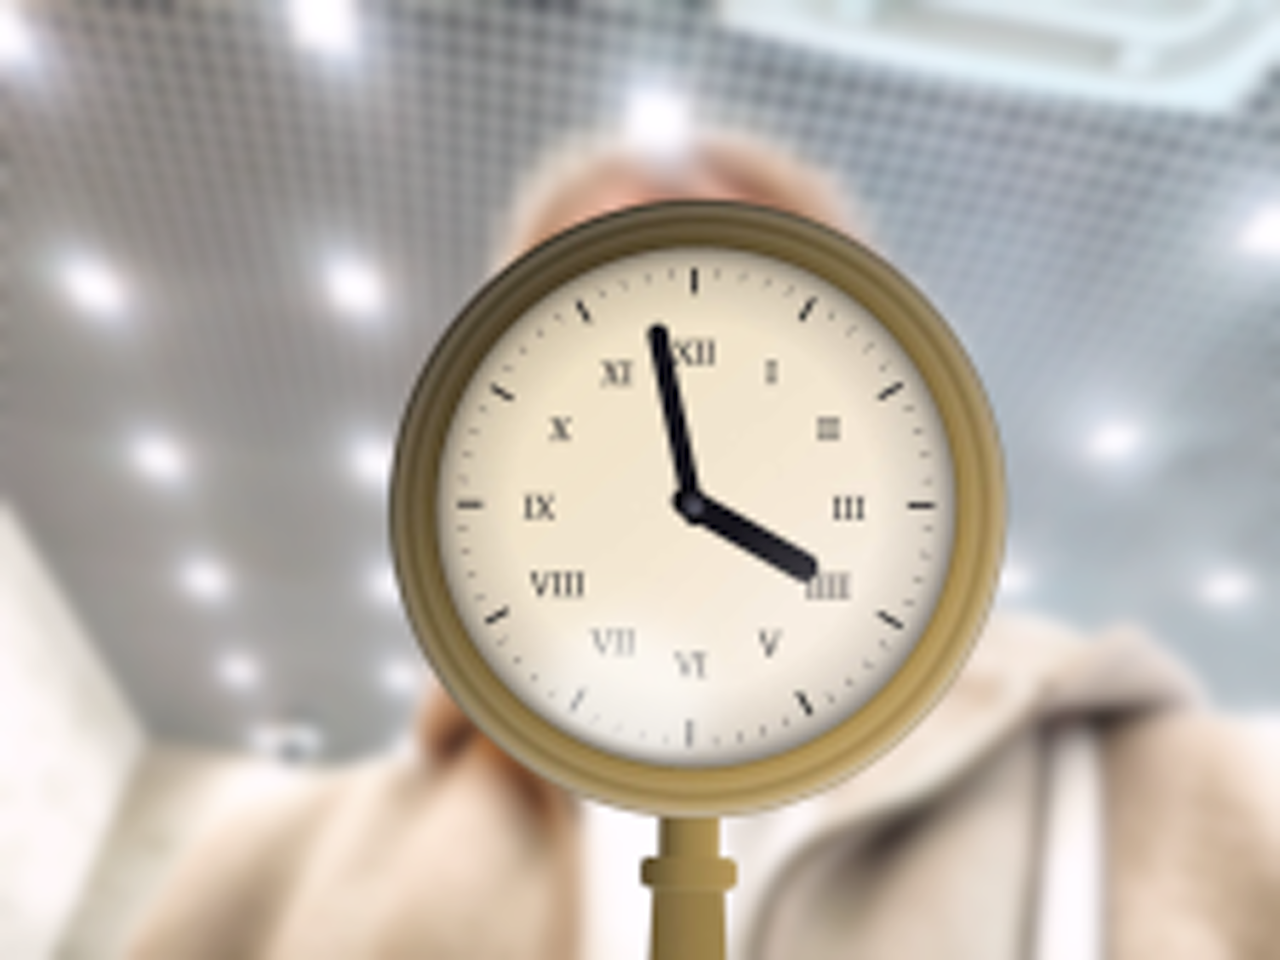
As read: 3h58
